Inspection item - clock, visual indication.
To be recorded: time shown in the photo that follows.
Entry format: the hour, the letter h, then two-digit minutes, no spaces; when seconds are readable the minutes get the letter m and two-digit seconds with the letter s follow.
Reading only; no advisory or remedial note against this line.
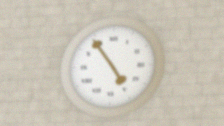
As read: 4h54
